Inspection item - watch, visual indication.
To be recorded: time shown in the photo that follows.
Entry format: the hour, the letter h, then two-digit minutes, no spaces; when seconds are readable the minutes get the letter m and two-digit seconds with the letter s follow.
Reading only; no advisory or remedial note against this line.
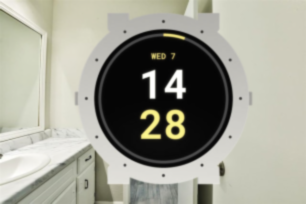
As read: 14h28
